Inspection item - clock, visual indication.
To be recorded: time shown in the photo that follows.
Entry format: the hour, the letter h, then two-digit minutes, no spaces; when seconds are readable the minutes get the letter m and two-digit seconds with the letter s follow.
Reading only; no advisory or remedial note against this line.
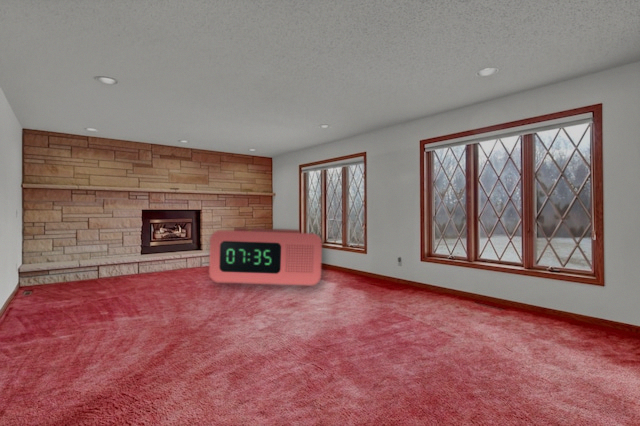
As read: 7h35
